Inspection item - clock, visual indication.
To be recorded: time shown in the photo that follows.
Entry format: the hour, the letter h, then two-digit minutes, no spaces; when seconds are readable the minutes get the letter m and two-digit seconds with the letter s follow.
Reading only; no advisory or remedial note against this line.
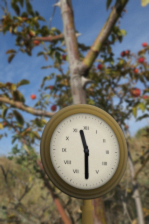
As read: 11h30
